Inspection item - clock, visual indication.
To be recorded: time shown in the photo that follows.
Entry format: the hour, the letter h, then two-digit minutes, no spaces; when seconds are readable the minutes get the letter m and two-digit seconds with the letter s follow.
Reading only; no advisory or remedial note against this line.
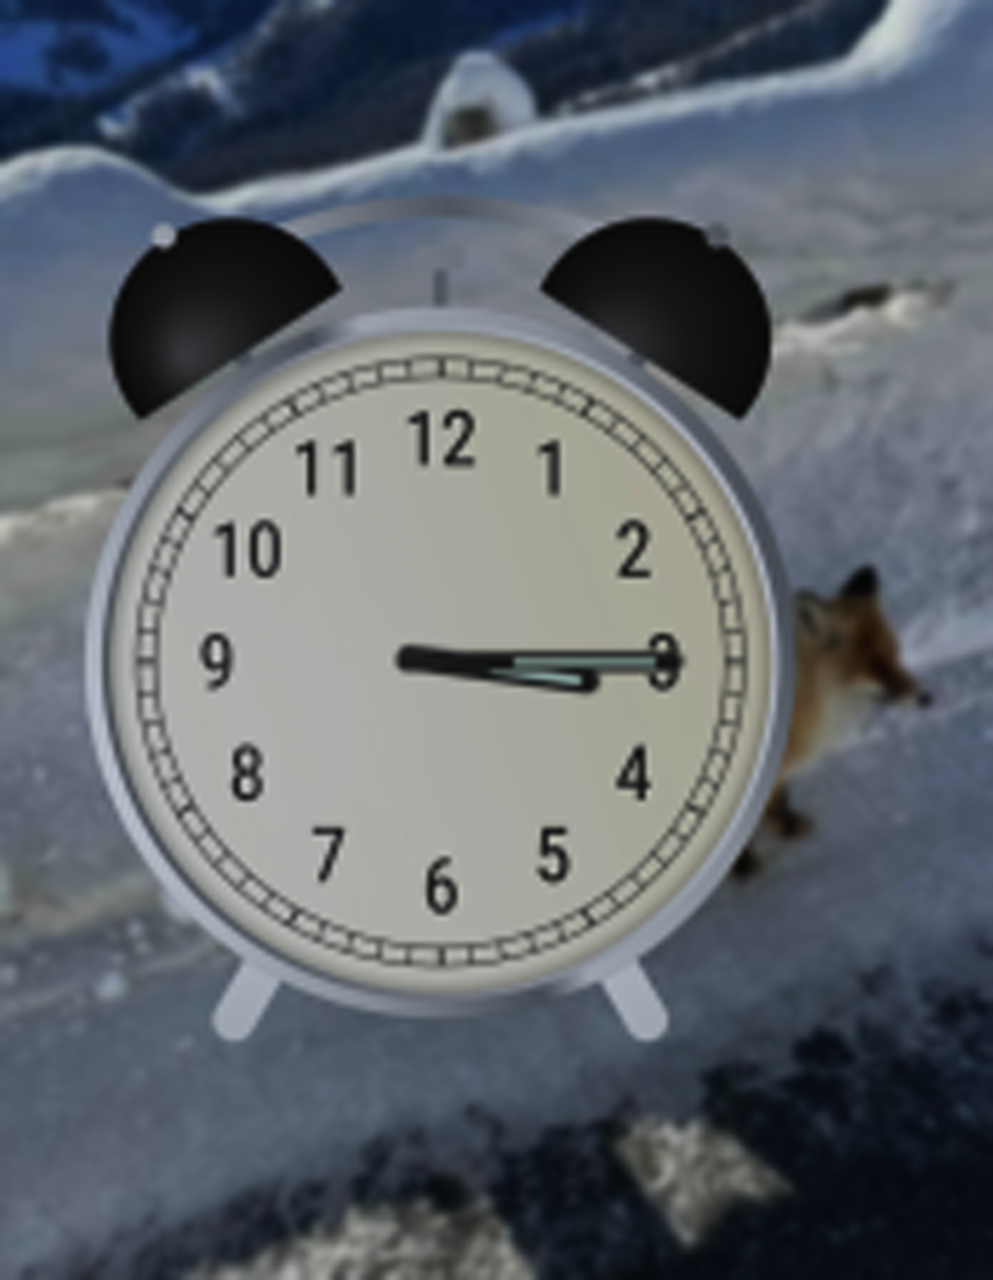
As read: 3h15
